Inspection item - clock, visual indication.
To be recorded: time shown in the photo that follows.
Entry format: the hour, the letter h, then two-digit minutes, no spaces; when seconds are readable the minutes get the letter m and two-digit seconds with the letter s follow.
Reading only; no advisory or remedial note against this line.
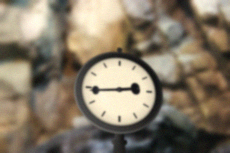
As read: 2h44
